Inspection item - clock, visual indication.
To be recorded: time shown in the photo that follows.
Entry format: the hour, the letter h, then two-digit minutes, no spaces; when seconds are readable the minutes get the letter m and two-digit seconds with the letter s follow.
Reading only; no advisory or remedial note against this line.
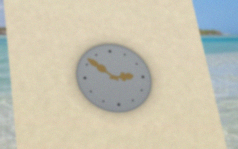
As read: 2h52
